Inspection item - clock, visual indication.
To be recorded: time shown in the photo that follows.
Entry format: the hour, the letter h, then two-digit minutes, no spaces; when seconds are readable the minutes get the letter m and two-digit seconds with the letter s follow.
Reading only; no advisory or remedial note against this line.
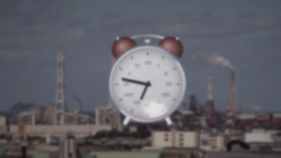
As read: 6h47
